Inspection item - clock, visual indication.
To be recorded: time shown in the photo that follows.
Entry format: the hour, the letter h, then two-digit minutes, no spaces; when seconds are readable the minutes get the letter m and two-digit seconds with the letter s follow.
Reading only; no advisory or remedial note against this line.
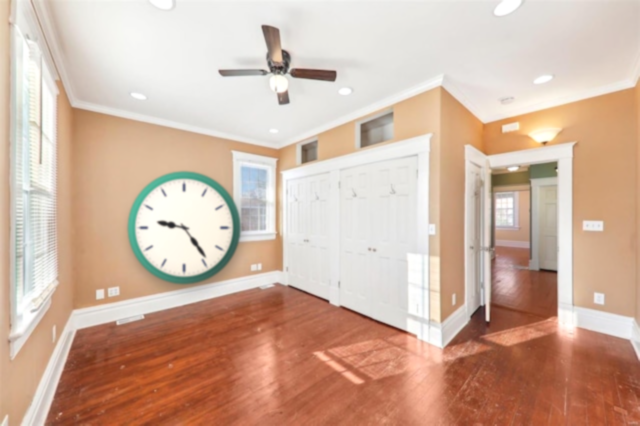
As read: 9h24
